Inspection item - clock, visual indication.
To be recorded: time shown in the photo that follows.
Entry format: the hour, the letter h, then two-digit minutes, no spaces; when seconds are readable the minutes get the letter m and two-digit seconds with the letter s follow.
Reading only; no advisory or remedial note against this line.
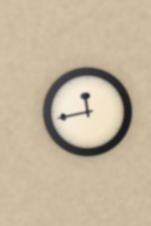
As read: 11h43
